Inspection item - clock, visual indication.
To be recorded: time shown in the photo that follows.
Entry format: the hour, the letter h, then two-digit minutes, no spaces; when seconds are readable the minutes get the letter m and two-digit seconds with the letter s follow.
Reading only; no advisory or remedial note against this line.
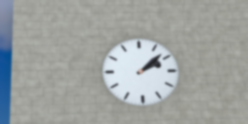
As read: 2h08
